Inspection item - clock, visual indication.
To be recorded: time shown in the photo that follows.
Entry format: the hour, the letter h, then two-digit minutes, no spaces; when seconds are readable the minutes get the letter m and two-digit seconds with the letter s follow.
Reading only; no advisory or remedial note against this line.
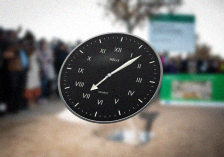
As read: 7h07
